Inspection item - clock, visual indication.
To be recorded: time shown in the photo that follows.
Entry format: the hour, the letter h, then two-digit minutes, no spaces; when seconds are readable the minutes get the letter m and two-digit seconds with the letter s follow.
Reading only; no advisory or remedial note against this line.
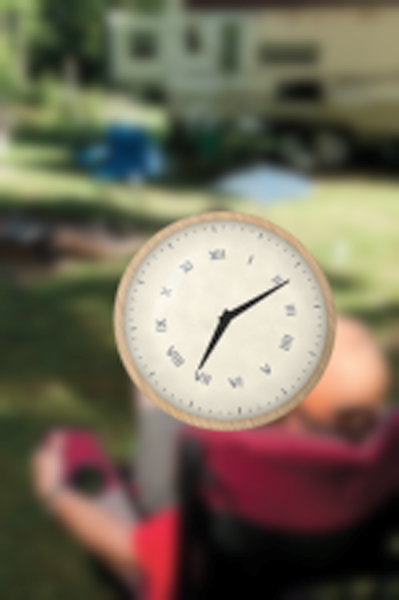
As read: 7h11
